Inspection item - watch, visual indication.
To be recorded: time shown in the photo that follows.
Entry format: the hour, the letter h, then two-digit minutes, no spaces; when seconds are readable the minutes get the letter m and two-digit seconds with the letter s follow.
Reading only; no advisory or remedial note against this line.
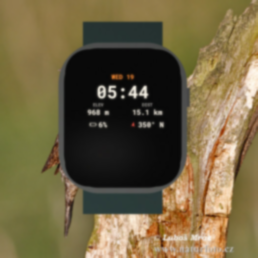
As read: 5h44
